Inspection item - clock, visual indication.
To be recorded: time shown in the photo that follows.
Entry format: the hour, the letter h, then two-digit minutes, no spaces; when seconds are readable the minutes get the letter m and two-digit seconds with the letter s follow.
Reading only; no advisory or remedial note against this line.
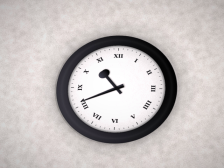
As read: 10h41
